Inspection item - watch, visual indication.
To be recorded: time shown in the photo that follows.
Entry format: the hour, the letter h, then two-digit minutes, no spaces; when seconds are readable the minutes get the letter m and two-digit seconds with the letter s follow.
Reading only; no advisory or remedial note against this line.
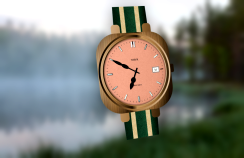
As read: 6h50
